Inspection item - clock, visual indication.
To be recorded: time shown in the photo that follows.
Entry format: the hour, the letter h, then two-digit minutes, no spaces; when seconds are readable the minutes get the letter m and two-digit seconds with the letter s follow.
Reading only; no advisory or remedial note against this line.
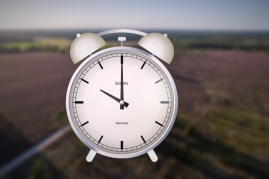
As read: 10h00
